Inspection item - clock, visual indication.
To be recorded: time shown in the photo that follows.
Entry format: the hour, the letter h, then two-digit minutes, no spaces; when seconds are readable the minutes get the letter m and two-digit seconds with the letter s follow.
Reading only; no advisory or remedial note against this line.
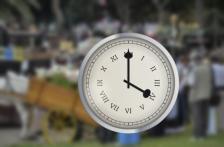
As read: 4h00
